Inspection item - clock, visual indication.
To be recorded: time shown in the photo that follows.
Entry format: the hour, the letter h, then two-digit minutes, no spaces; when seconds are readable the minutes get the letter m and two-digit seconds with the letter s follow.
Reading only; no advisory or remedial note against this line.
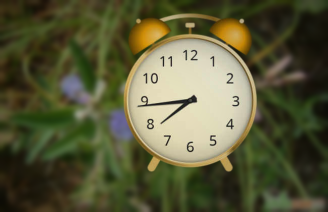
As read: 7h44
